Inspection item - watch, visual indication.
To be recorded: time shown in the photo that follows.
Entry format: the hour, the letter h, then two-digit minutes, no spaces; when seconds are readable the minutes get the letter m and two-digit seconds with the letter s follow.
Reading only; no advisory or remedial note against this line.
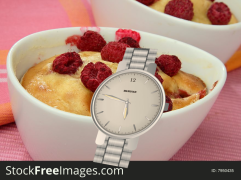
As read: 5h47
